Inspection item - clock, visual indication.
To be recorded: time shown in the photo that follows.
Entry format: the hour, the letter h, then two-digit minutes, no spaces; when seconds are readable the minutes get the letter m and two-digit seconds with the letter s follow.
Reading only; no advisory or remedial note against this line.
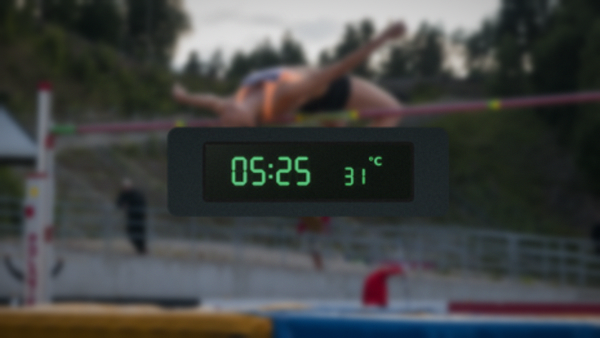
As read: 5h25
